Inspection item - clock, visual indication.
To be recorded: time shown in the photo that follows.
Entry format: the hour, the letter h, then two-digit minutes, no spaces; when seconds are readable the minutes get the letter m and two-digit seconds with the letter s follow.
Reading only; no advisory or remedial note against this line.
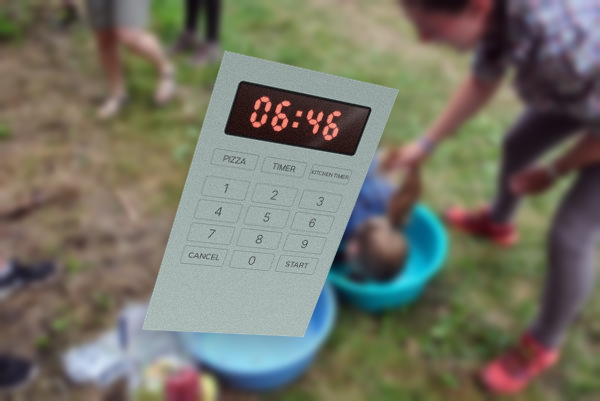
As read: 6h46
